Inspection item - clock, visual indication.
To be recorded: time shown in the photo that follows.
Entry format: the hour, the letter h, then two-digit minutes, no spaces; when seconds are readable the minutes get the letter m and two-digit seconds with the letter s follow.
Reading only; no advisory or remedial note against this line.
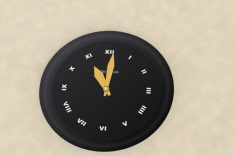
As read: 11h01
